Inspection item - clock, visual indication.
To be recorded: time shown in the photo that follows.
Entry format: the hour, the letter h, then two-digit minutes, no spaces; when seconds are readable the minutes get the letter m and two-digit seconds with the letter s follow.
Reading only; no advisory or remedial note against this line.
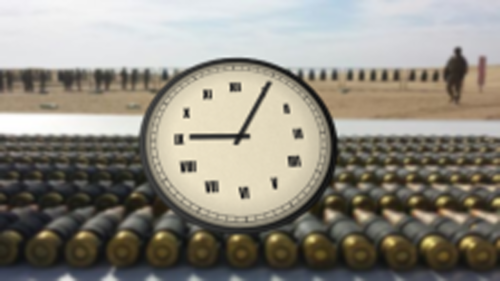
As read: 9h05
